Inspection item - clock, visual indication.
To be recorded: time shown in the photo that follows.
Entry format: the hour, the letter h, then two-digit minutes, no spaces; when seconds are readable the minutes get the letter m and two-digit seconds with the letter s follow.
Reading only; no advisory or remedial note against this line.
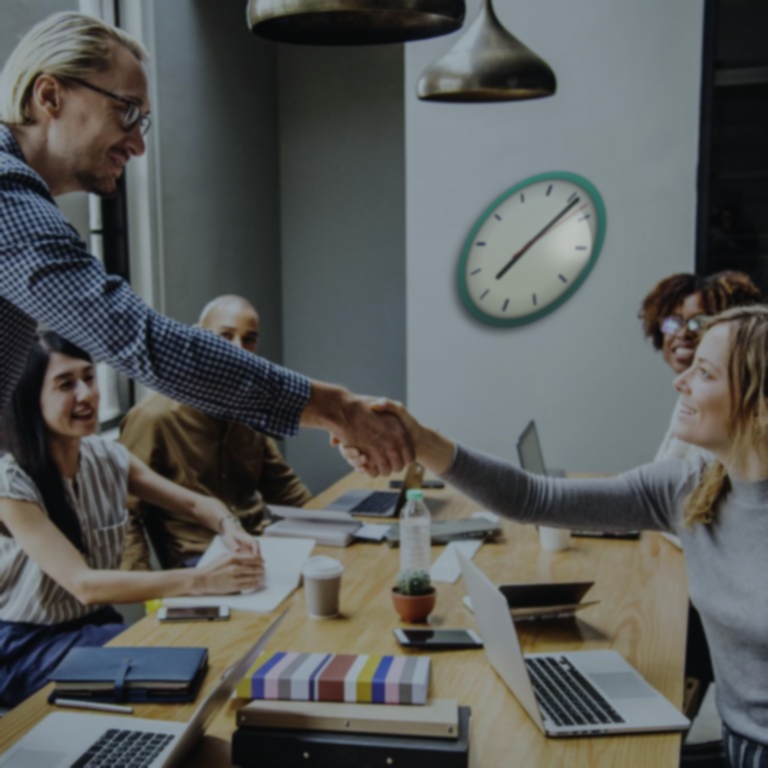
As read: 7h06m08s
